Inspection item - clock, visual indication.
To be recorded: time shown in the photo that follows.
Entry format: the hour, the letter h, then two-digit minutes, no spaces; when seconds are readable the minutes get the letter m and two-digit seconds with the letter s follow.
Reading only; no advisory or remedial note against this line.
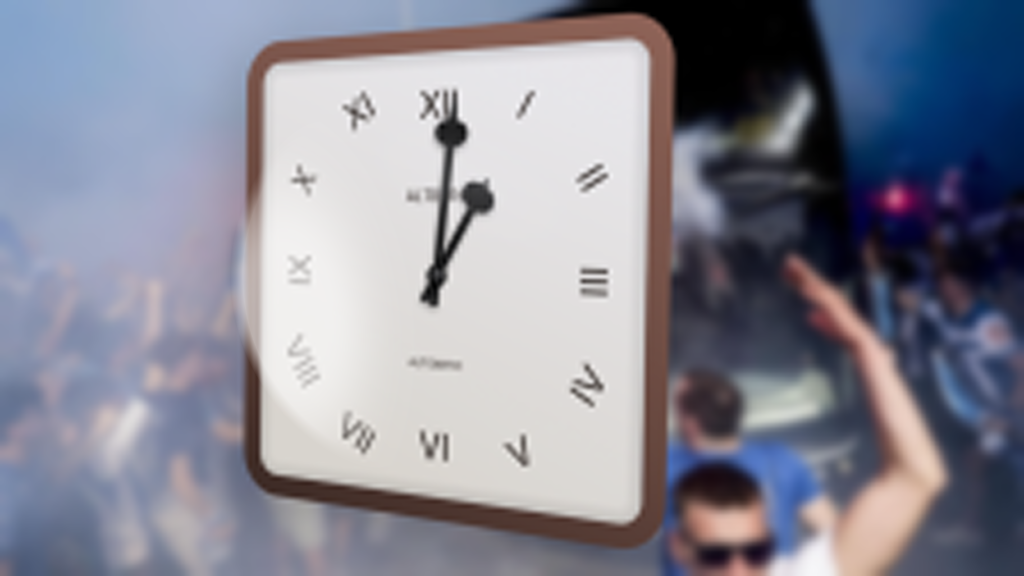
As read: 1h01
